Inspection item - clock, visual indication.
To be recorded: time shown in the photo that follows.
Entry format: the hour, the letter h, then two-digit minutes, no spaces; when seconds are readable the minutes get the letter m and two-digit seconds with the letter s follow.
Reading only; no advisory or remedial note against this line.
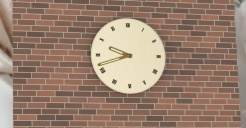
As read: 9h42
